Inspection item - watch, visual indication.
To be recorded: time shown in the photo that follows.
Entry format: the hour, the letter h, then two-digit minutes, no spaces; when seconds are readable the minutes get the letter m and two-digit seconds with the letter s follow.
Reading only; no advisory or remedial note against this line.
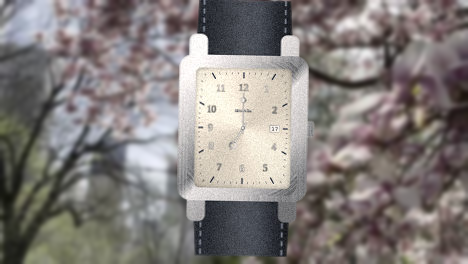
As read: 7h00
